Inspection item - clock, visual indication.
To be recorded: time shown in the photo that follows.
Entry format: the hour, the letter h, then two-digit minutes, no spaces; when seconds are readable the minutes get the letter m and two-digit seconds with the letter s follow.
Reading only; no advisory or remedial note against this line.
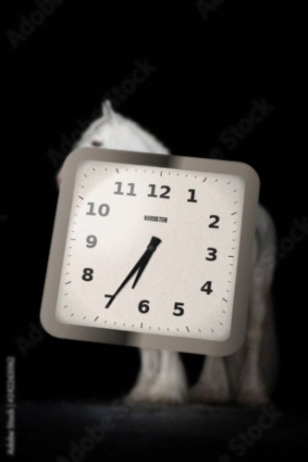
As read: 6h35
